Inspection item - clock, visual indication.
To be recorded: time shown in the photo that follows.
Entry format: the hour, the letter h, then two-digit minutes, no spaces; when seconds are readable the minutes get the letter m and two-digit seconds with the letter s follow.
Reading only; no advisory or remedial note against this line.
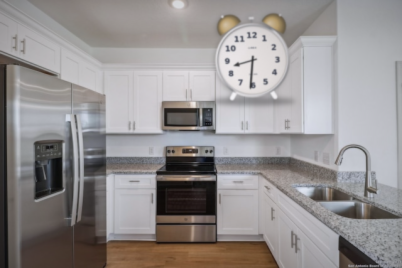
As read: 8h31
